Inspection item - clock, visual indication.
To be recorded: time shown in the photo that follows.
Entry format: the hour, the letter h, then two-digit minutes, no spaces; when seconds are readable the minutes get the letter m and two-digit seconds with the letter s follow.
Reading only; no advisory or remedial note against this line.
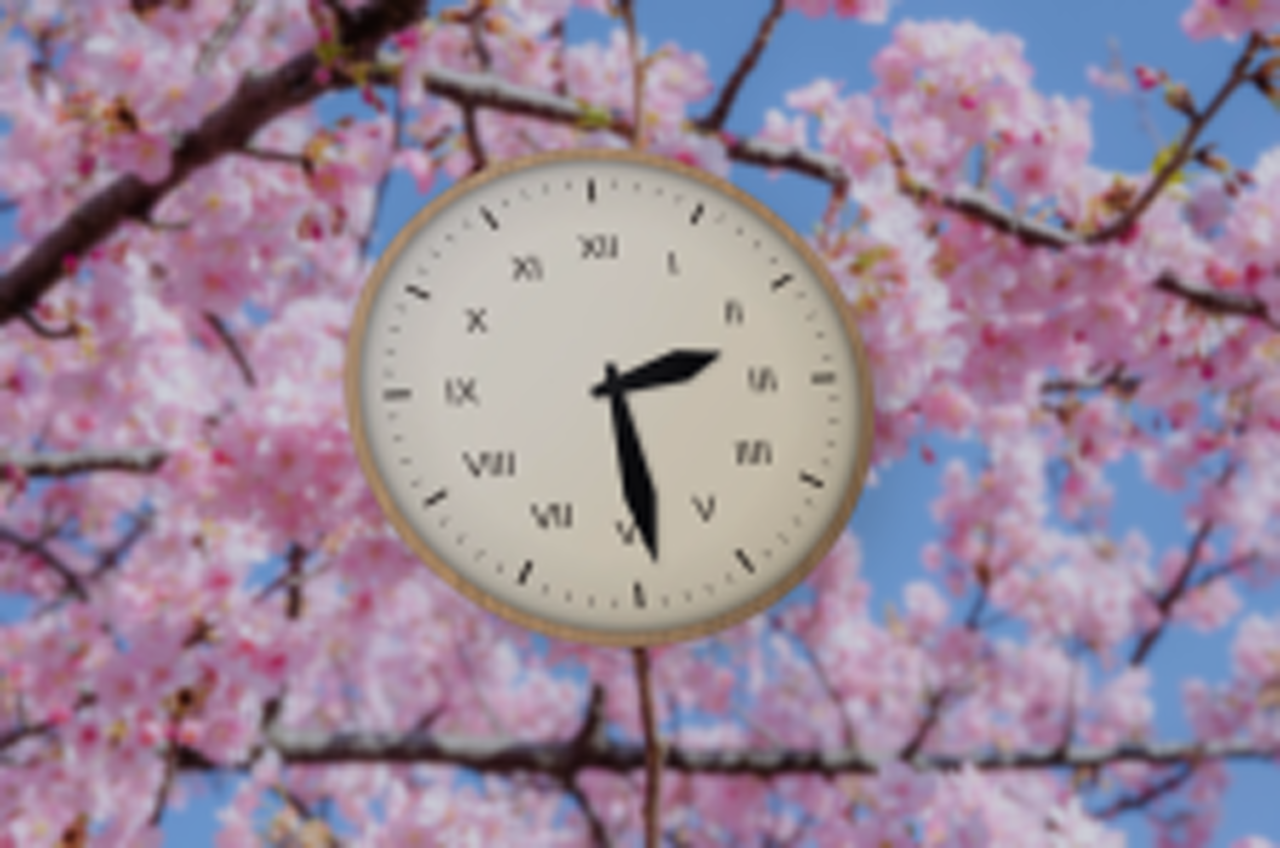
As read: 2h29
